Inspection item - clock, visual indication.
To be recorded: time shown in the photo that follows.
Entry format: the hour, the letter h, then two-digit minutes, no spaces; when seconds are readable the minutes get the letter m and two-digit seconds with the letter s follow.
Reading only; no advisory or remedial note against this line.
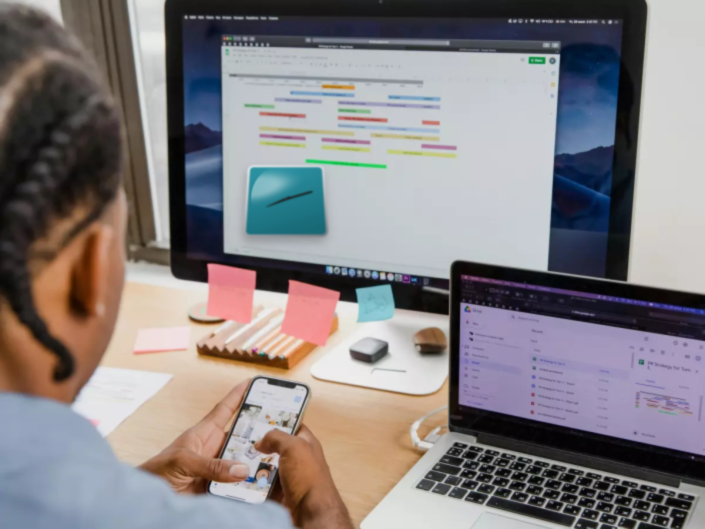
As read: 8h12
